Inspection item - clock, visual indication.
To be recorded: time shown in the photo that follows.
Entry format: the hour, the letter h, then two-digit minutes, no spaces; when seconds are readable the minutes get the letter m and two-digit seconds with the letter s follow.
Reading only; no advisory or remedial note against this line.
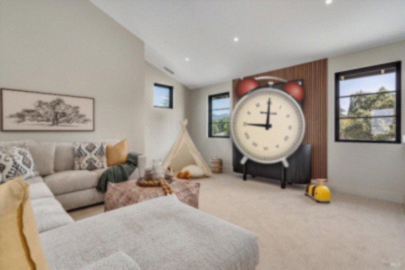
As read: 9h00
